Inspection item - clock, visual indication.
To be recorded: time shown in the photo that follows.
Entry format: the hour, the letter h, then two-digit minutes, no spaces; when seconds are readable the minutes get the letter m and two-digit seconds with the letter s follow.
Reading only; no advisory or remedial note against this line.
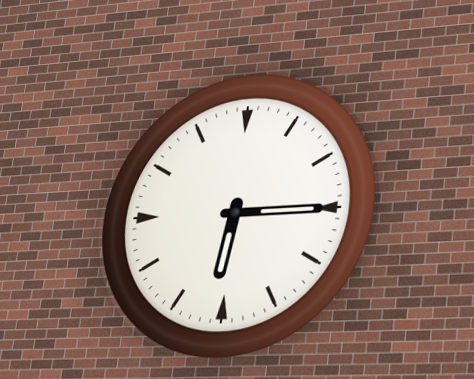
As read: 6h15
